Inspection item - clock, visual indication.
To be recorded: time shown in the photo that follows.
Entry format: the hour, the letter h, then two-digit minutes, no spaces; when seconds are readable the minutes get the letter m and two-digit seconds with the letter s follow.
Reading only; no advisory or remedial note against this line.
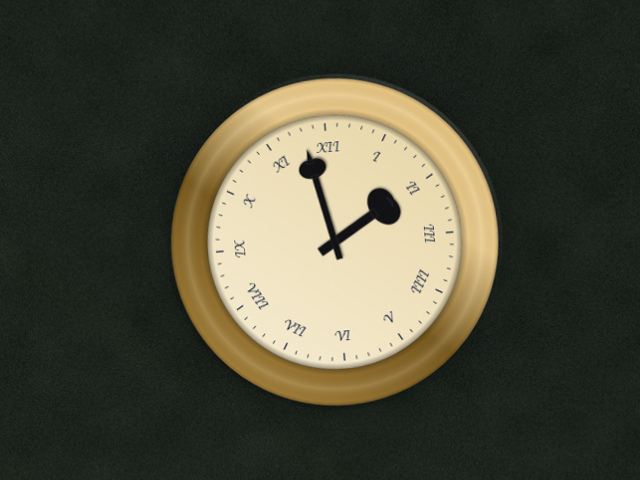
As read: 1h58
